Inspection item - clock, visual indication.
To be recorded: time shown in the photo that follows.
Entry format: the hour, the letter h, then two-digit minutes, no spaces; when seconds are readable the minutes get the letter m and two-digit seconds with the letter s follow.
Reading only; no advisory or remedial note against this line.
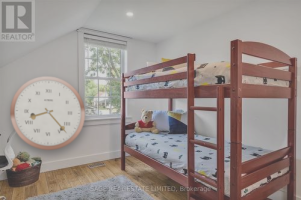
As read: 8h23
